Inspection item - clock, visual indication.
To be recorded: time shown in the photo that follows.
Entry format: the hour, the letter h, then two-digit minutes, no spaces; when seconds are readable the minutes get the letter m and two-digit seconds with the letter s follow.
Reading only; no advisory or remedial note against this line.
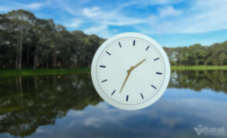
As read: 1h33
